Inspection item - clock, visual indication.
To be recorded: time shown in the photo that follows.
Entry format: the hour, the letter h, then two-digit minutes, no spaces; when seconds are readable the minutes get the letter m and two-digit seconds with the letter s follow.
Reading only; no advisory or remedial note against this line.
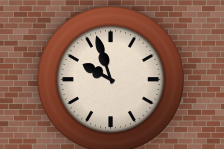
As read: 9h57
